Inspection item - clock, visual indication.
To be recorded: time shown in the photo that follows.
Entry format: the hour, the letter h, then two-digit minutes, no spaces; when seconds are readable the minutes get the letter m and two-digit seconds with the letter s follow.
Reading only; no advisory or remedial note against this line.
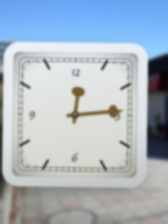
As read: 12h14
